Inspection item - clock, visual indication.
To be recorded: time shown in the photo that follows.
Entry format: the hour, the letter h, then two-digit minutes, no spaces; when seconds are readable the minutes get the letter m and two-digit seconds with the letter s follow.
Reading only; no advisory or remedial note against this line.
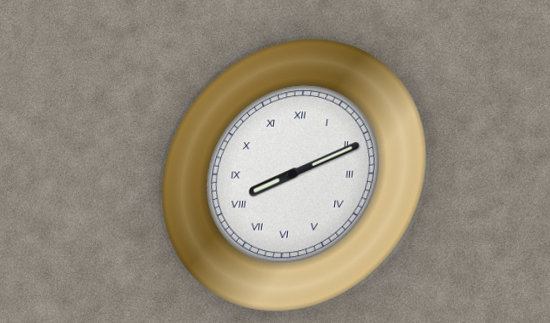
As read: 8h11
